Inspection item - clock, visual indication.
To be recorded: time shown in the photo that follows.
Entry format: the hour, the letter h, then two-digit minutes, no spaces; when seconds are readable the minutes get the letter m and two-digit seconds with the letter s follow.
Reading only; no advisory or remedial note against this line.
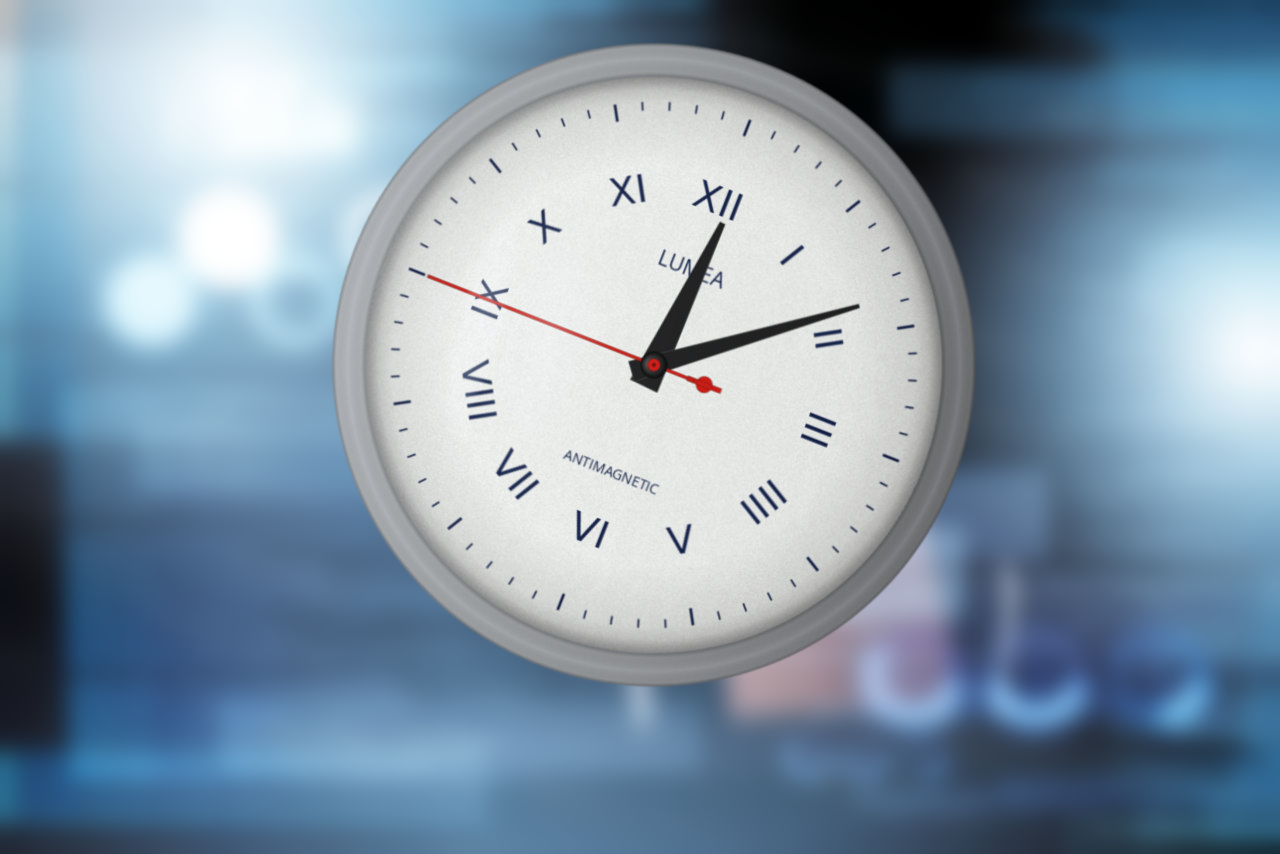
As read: 12h08m45s
